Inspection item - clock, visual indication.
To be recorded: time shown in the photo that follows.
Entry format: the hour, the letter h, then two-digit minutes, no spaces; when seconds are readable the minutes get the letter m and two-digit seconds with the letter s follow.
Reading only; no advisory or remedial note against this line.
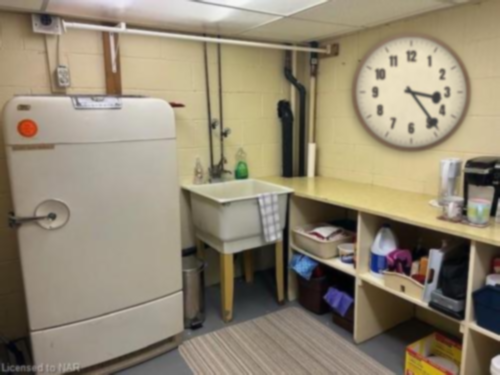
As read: 3h24
